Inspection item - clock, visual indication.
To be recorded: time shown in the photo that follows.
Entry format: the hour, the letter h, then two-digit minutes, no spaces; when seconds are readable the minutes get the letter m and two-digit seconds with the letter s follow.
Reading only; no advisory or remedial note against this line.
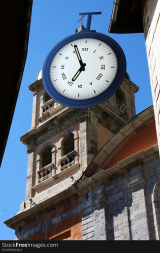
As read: 6h56
